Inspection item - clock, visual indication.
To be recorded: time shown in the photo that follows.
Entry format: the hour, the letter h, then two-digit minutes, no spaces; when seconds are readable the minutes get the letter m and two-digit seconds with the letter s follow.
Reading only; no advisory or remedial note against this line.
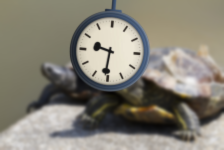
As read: 9h31
